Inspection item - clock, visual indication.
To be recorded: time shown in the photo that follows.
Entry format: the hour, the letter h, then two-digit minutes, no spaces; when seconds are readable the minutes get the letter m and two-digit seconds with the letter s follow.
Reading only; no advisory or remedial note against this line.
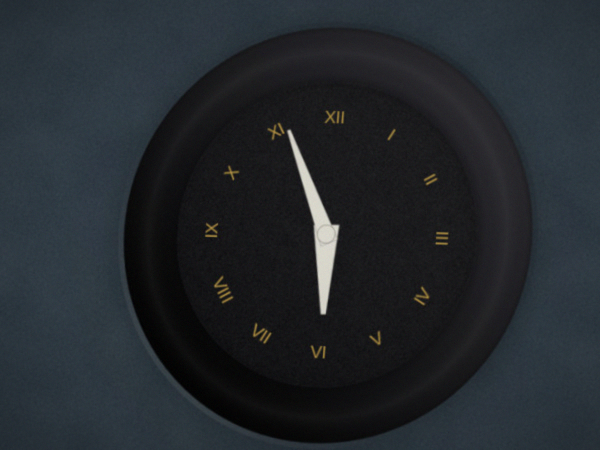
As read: 5h56
